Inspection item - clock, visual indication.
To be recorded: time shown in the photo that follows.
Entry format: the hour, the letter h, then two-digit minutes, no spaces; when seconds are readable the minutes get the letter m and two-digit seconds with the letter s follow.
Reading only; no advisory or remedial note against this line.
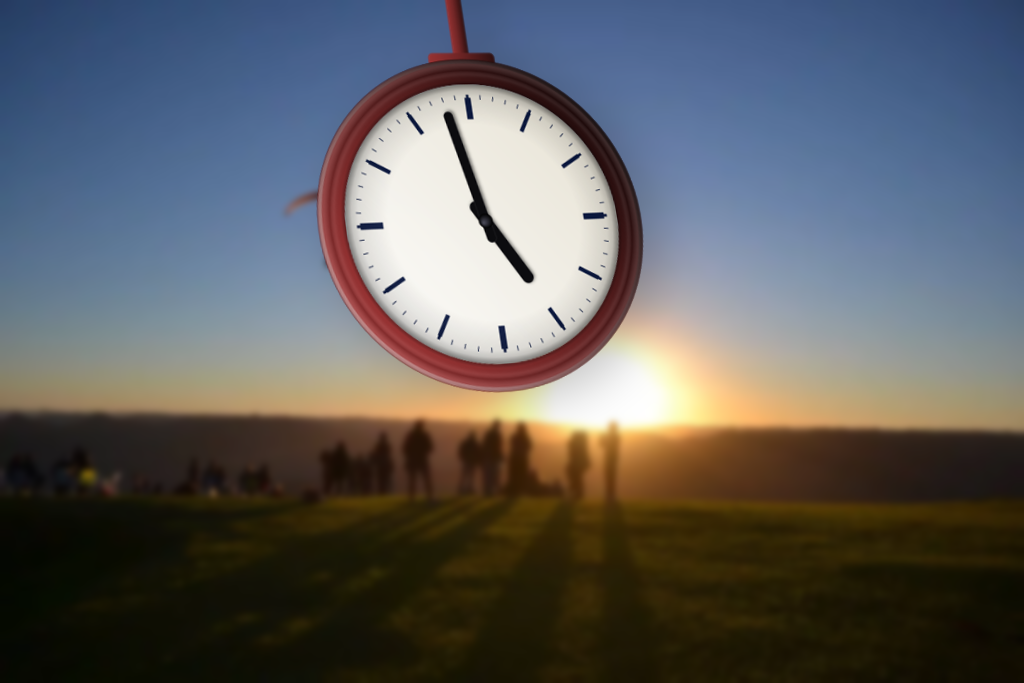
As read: 4h58
